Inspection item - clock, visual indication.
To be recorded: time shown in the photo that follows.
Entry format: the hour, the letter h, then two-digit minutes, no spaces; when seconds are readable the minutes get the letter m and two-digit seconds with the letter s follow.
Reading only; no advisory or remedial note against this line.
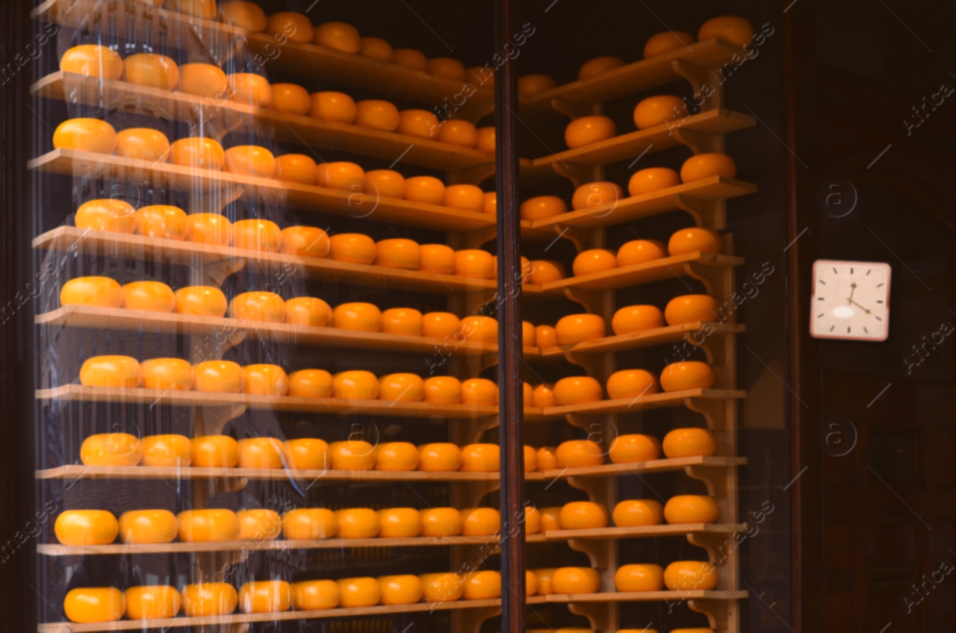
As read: 12h20
